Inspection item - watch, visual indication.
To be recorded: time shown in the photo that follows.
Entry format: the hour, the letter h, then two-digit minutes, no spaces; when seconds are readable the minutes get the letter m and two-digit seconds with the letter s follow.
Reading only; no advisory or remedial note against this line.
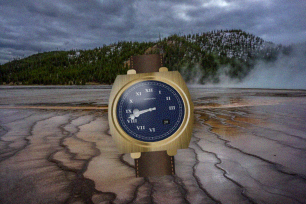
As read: 8h42
